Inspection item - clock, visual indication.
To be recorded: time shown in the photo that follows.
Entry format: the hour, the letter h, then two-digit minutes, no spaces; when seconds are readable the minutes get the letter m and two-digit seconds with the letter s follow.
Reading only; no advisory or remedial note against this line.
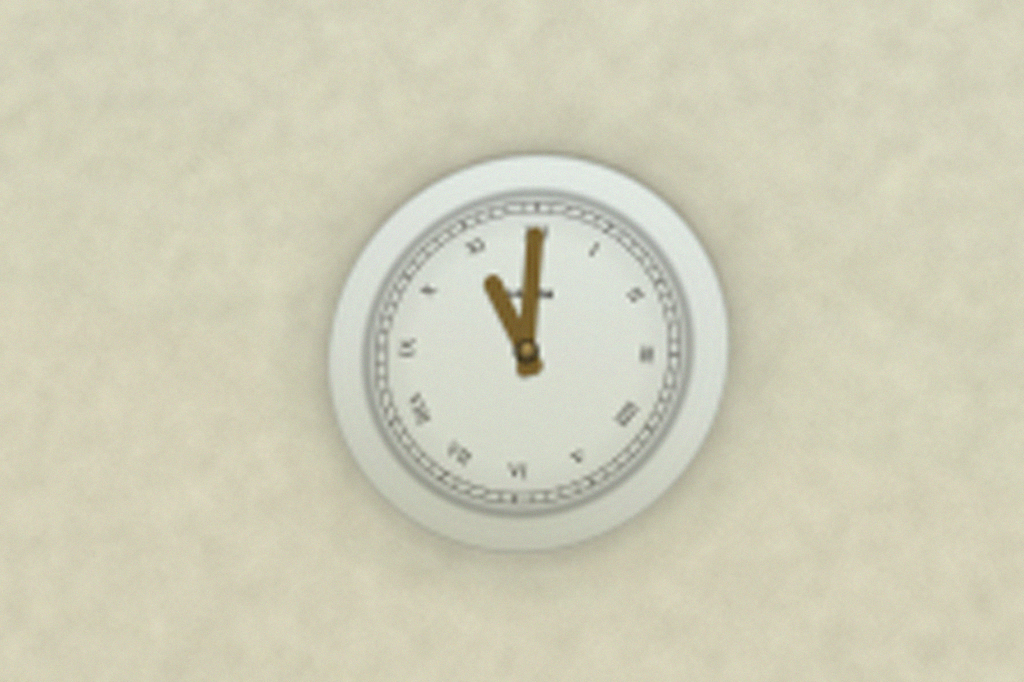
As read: 11h00
